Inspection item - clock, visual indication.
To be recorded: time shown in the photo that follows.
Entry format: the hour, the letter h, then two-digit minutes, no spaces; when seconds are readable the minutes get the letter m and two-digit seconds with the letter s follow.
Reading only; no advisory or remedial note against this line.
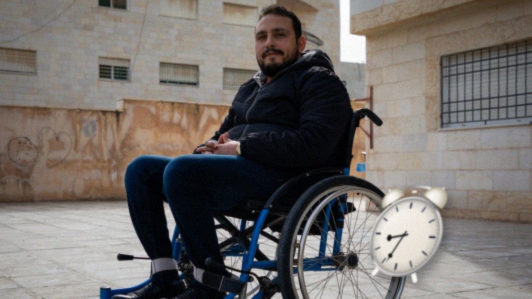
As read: 8h34
